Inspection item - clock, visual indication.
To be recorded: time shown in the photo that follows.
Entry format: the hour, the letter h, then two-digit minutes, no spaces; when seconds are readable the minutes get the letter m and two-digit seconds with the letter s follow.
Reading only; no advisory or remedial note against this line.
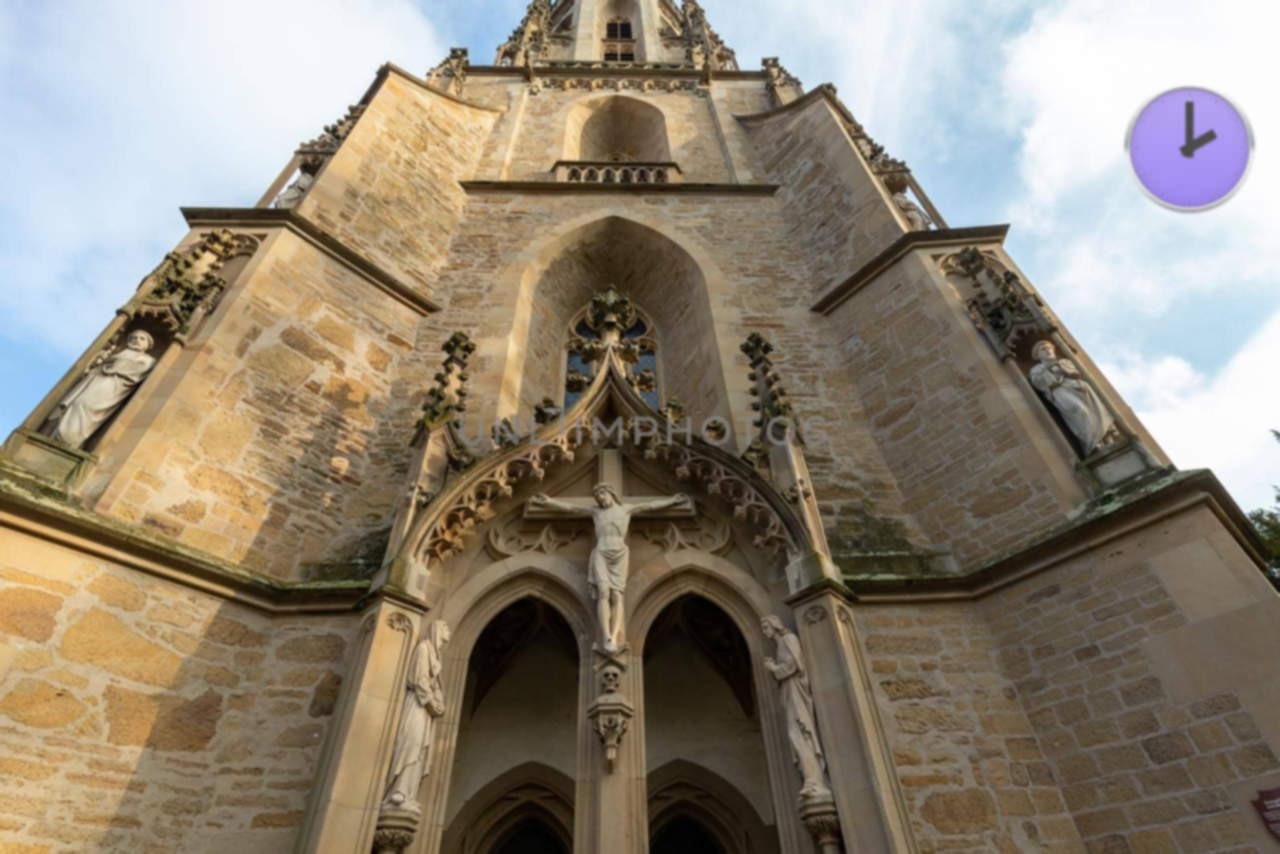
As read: 2h00
